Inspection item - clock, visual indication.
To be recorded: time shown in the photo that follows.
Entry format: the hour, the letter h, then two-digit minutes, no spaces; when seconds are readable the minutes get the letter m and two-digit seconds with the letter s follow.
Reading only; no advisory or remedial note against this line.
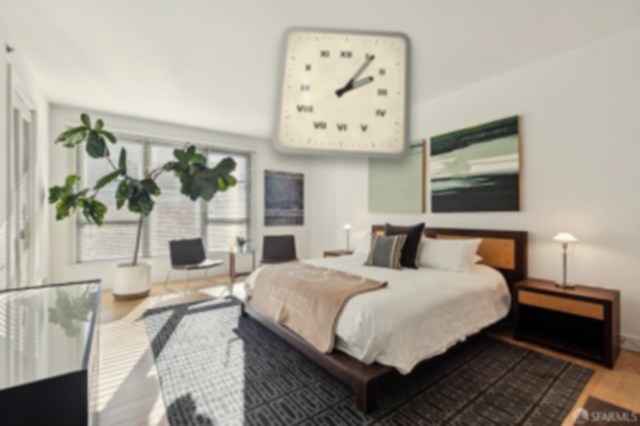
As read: 2h06
